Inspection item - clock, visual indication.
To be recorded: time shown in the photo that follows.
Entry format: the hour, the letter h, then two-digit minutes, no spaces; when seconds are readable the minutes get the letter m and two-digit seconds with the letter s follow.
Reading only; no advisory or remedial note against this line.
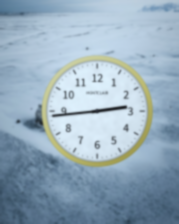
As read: 2h44
